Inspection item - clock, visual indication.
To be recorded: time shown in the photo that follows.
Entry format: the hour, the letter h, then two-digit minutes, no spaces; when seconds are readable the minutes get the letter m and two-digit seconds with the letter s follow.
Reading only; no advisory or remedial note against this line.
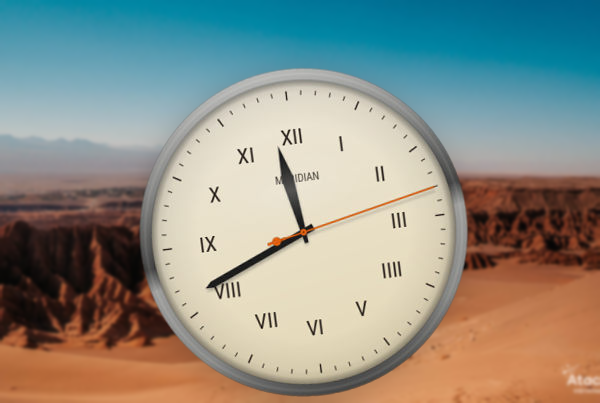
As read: 11h41m13s
